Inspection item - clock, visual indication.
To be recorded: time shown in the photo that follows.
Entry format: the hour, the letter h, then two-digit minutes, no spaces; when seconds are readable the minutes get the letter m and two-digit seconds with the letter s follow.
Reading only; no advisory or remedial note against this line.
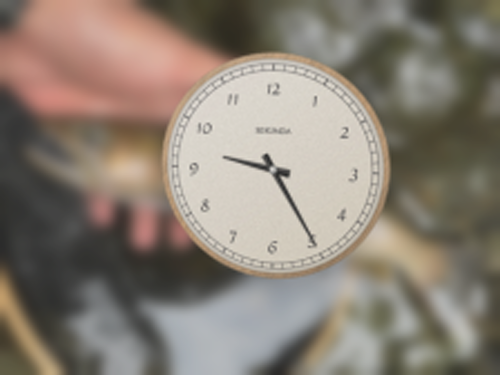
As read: 9h25
